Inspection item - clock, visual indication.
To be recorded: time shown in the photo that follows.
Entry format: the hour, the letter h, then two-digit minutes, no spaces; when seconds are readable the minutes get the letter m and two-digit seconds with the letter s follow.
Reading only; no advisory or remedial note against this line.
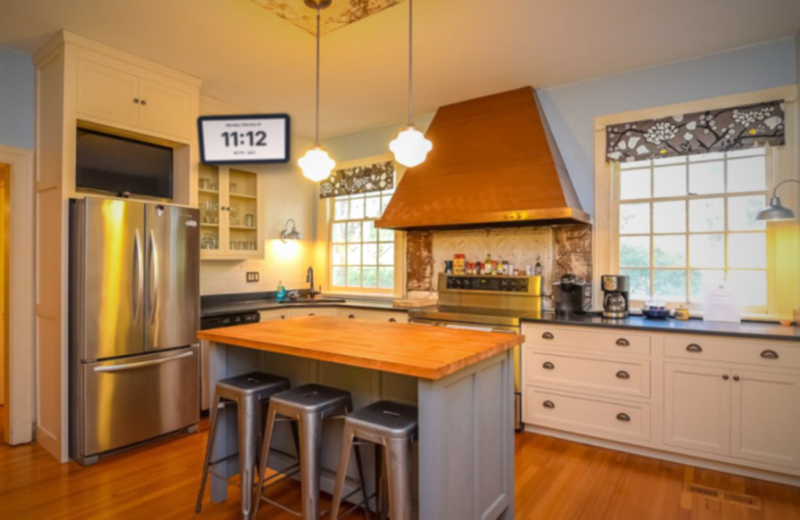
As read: 11h12
